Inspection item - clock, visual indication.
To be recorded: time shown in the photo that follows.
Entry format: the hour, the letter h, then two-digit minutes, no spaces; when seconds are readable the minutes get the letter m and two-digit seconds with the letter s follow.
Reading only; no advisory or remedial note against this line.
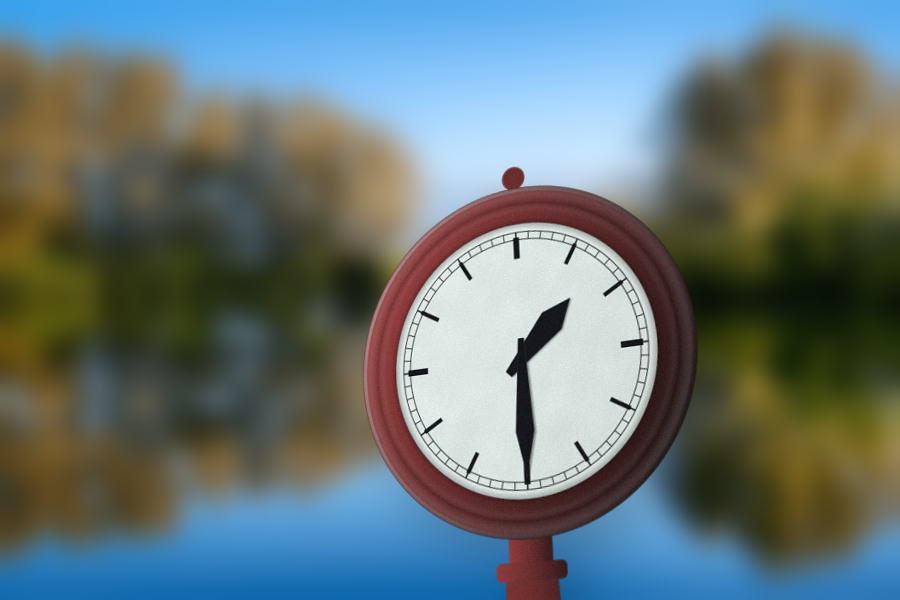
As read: 1h30
